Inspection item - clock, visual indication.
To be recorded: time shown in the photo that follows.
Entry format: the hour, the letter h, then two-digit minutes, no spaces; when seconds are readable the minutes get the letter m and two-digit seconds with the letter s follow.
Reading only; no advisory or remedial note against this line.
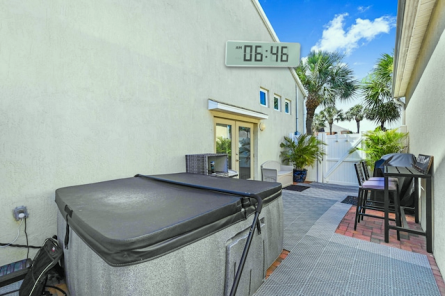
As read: 6h46
